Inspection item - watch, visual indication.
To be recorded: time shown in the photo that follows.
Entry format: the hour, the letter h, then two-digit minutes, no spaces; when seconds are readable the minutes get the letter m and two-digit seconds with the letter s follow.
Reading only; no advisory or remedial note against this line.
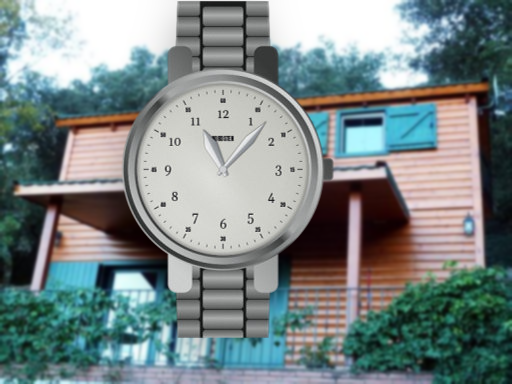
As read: 11h07
